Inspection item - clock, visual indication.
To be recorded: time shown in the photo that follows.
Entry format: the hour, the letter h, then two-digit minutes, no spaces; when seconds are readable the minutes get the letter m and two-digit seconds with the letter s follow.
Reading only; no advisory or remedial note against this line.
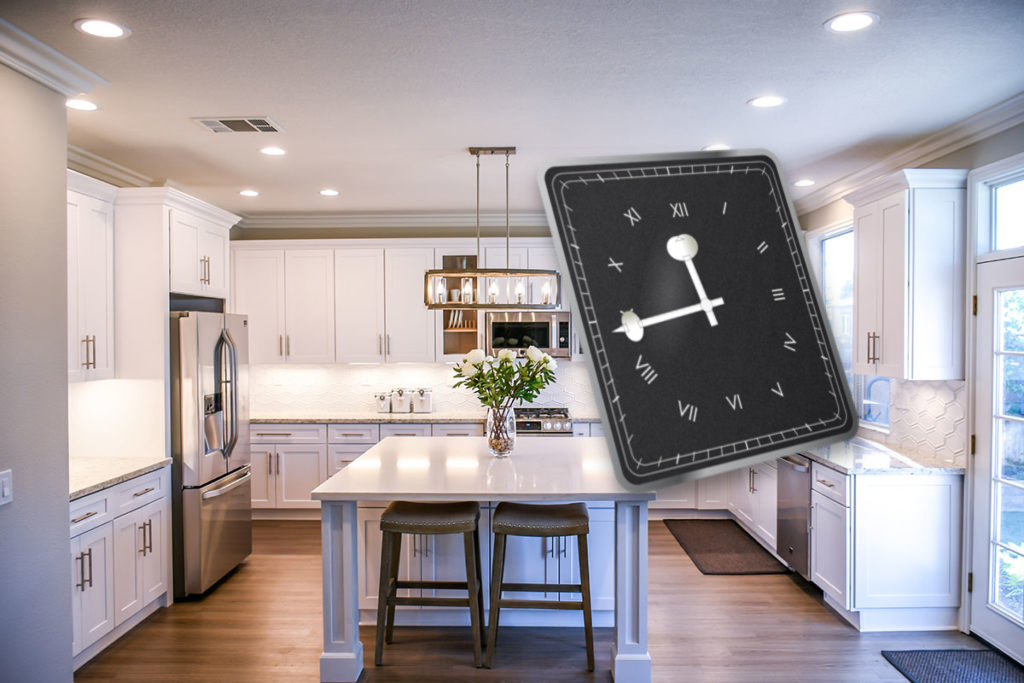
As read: 11h44
